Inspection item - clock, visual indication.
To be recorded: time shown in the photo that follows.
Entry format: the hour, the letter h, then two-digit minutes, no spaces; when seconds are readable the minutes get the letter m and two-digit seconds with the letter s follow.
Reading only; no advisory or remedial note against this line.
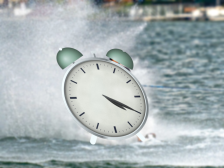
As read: 4h20
